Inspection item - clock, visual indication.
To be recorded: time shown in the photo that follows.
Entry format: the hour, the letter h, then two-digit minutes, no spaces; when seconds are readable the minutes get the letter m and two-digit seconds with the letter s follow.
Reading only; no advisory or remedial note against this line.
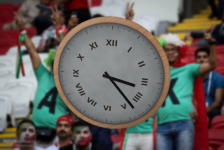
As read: 3h23
